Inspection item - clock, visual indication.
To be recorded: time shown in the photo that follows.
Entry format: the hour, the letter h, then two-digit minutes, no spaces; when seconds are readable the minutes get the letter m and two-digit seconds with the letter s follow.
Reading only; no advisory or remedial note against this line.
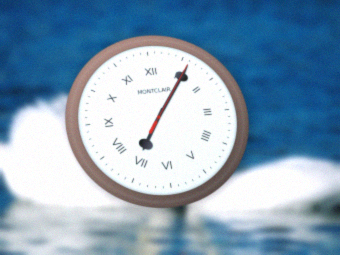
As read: 7h06m06s
